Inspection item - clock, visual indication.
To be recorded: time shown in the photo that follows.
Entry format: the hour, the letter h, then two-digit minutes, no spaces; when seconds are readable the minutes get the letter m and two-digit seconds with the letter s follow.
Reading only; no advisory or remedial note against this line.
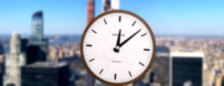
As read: 12h08
